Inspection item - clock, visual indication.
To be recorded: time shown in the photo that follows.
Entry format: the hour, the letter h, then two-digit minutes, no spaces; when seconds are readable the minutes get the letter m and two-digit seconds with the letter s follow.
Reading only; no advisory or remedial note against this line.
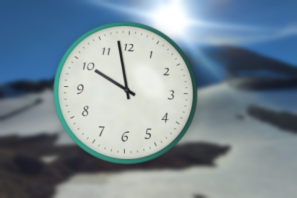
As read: 9h58
